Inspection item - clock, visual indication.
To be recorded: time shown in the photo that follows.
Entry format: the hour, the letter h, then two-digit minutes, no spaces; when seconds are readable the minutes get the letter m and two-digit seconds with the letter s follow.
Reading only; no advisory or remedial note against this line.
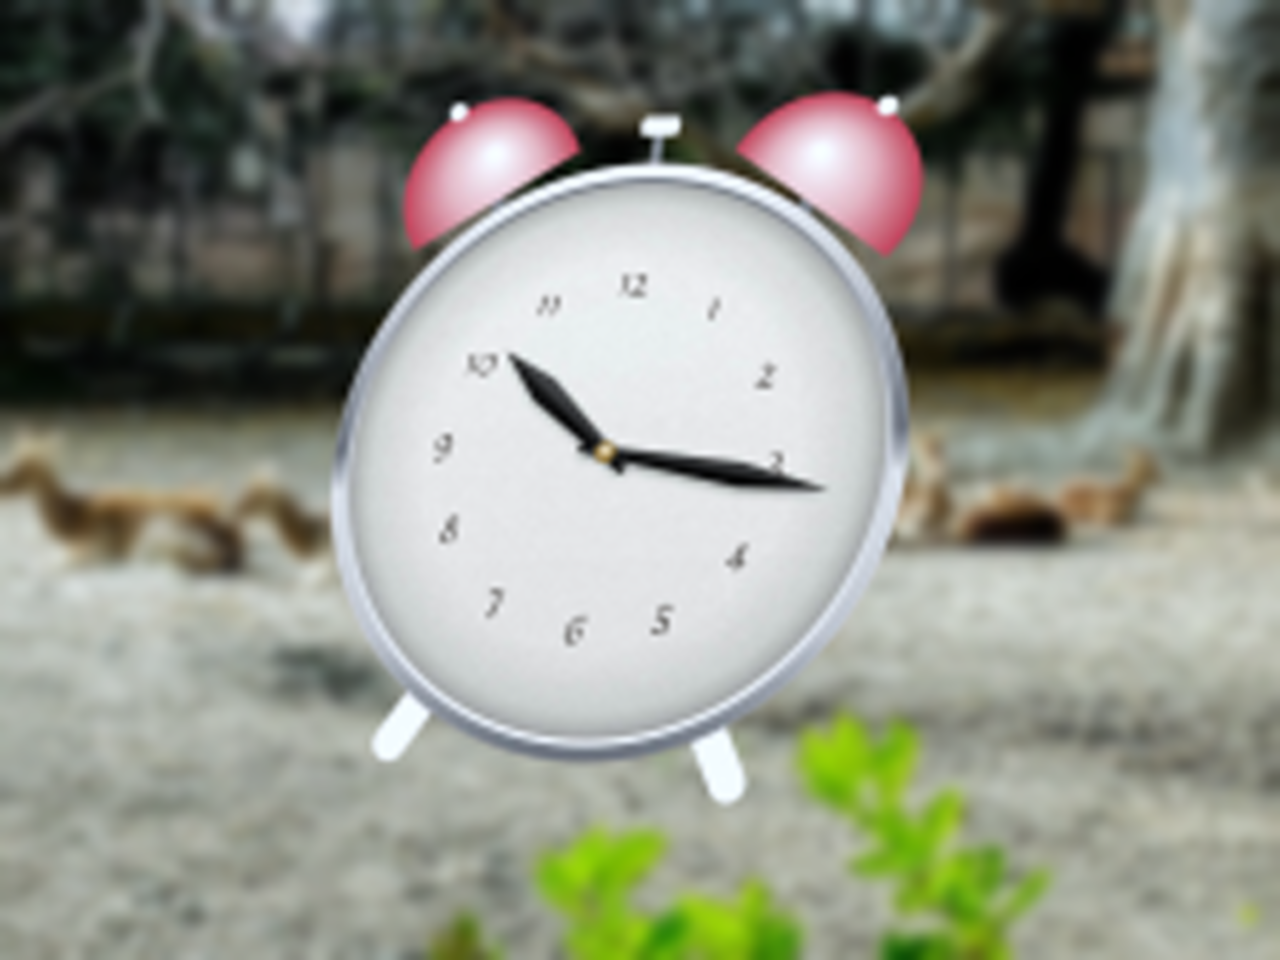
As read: 10h16
